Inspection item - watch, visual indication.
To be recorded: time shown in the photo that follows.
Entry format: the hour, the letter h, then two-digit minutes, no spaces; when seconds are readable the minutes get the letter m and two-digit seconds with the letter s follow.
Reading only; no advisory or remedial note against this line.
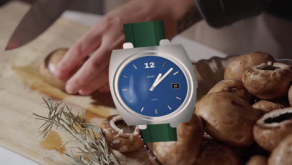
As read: 1h08
